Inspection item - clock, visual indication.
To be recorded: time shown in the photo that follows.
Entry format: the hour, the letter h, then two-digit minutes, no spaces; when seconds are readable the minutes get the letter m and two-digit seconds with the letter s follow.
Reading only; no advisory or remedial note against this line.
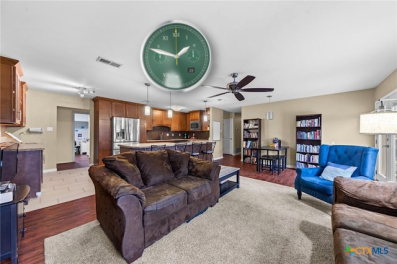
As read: 1h48
